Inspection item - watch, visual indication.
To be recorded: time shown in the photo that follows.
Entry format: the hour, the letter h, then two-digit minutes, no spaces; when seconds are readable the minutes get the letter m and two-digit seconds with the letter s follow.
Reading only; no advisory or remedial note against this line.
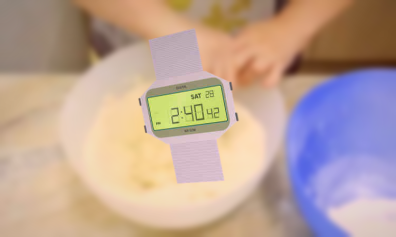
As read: 2h40m42s
